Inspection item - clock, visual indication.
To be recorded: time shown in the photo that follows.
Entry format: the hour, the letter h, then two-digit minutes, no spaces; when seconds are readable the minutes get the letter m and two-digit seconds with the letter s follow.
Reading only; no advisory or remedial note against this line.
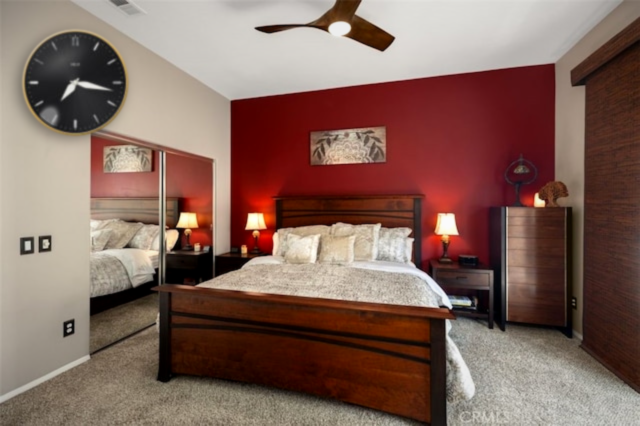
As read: 7h17
